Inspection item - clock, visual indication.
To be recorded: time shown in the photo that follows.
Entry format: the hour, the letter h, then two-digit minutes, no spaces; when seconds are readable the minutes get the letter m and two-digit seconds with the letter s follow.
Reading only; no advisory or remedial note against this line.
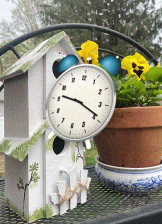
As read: 9h19
